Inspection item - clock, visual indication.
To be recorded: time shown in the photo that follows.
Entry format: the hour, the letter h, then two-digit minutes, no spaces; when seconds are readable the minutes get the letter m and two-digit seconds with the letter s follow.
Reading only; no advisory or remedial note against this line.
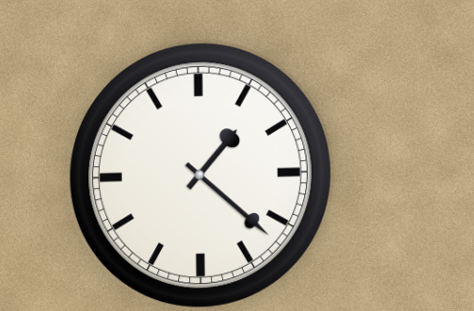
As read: 1h22
